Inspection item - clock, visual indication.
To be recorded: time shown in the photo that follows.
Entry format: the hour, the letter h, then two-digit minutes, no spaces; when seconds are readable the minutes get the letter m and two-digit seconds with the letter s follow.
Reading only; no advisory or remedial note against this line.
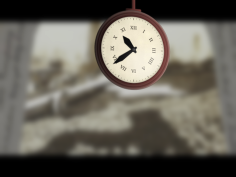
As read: 10h39
